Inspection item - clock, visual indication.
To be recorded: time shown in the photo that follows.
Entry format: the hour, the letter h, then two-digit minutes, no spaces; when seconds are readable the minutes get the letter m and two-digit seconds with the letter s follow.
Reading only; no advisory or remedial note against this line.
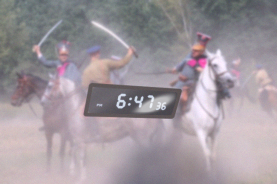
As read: 6h47m36s
